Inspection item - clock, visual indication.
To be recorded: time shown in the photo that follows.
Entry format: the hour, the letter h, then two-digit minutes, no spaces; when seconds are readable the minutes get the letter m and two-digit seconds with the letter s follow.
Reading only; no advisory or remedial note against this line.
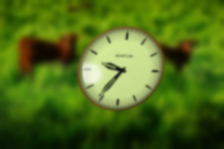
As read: 9h36
